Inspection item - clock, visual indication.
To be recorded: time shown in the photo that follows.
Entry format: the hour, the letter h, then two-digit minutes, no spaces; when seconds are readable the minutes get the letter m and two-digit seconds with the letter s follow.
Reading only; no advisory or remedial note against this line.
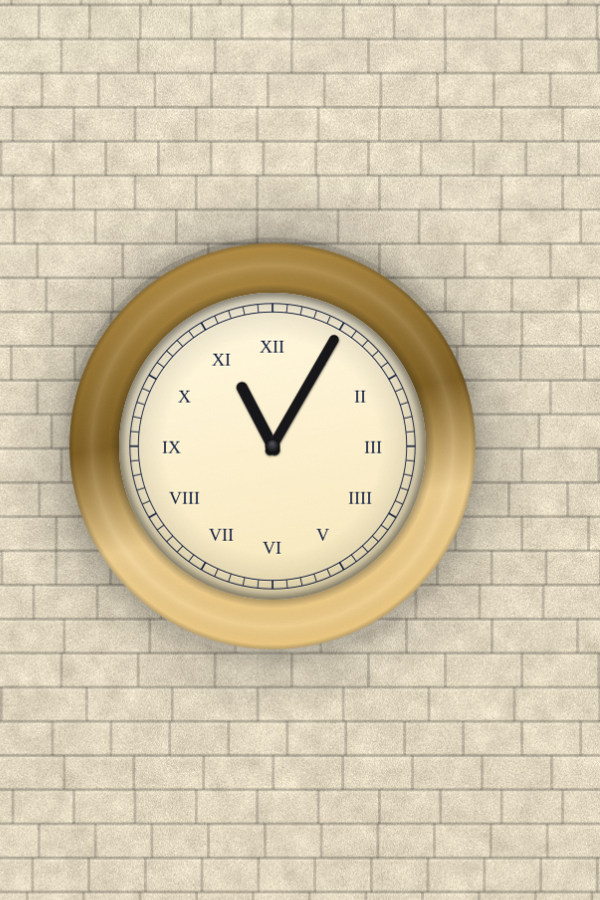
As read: 11h05
